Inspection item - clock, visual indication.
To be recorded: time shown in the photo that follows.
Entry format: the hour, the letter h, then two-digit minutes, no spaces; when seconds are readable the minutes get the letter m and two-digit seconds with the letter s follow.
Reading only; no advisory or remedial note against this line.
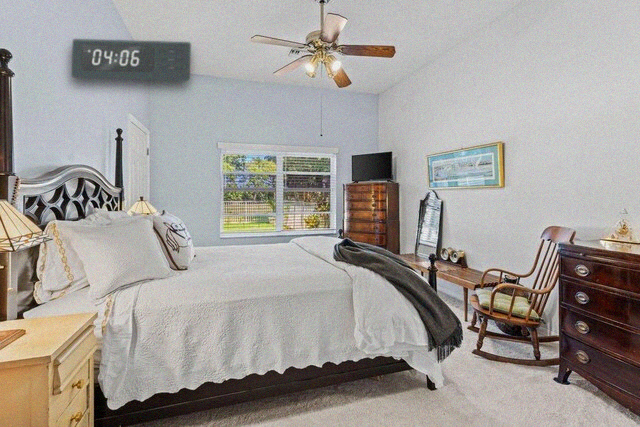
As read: 4h06
